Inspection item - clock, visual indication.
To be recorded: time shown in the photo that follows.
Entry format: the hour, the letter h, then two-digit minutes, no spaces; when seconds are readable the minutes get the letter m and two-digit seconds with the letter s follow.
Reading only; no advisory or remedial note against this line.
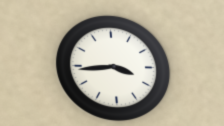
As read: 3h44
